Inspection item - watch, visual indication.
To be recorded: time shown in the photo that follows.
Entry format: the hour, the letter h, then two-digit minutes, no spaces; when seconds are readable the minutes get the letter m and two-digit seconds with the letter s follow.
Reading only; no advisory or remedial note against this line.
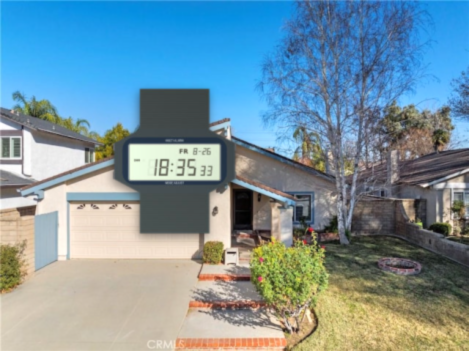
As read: 18h35m33s
